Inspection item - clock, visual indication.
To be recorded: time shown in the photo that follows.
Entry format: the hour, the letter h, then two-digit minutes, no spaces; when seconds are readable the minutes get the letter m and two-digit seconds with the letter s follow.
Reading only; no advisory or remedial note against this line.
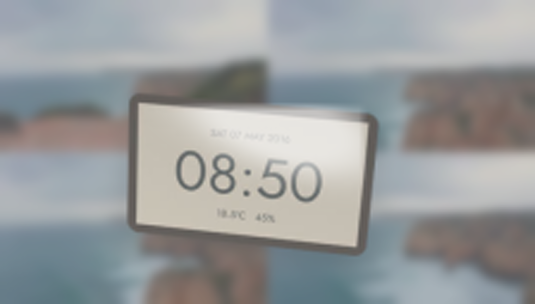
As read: 8h50
